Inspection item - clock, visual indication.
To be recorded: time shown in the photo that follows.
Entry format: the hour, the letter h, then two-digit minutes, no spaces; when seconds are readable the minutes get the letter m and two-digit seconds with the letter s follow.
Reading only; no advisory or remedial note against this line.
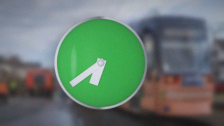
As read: 6h39
